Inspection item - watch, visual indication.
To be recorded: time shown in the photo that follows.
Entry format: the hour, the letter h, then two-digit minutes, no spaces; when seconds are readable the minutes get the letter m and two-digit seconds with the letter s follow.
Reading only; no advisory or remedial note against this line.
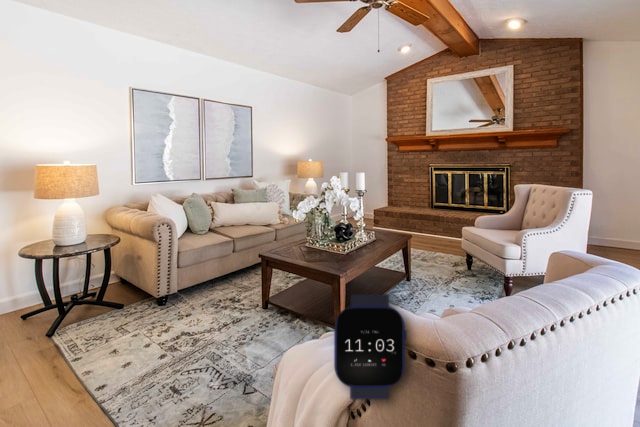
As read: 11h03
